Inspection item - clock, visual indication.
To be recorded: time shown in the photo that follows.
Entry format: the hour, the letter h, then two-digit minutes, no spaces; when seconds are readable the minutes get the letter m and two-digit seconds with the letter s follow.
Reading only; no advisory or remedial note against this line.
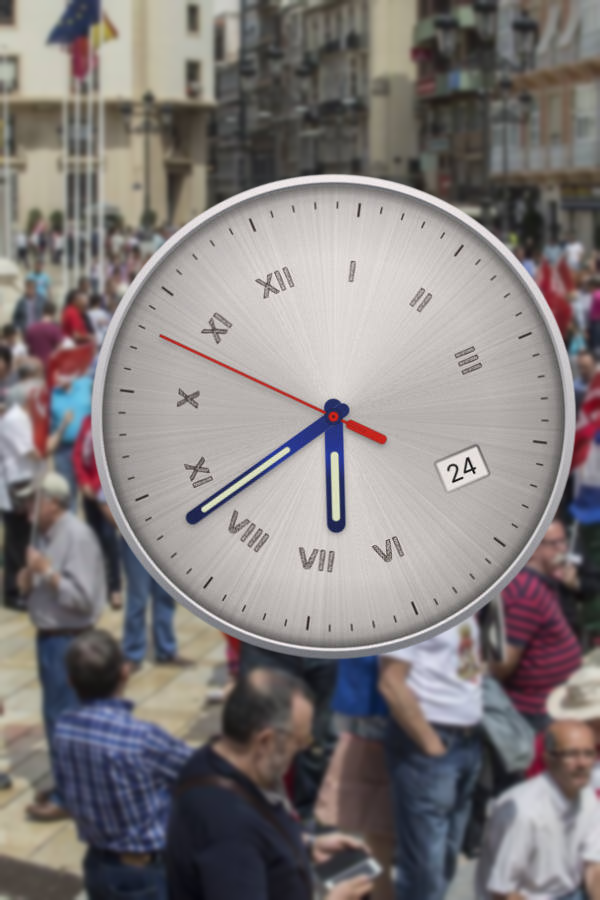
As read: 6h42m53s
